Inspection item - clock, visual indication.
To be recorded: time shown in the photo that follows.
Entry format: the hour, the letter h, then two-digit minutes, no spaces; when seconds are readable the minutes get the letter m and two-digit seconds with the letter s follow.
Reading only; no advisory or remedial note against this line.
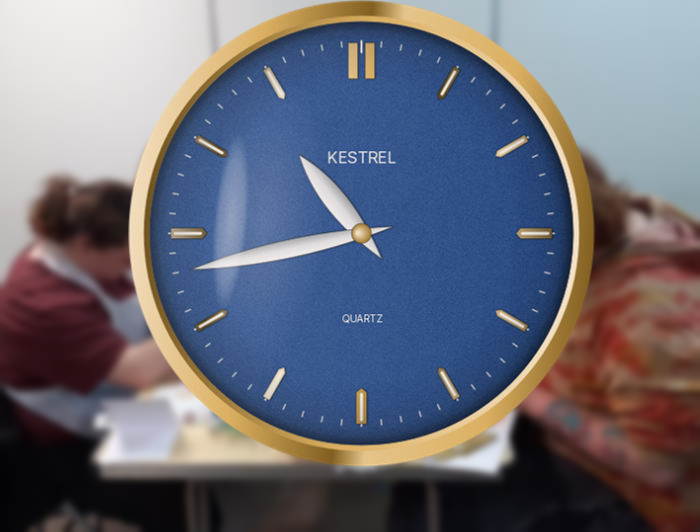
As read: 10h43
